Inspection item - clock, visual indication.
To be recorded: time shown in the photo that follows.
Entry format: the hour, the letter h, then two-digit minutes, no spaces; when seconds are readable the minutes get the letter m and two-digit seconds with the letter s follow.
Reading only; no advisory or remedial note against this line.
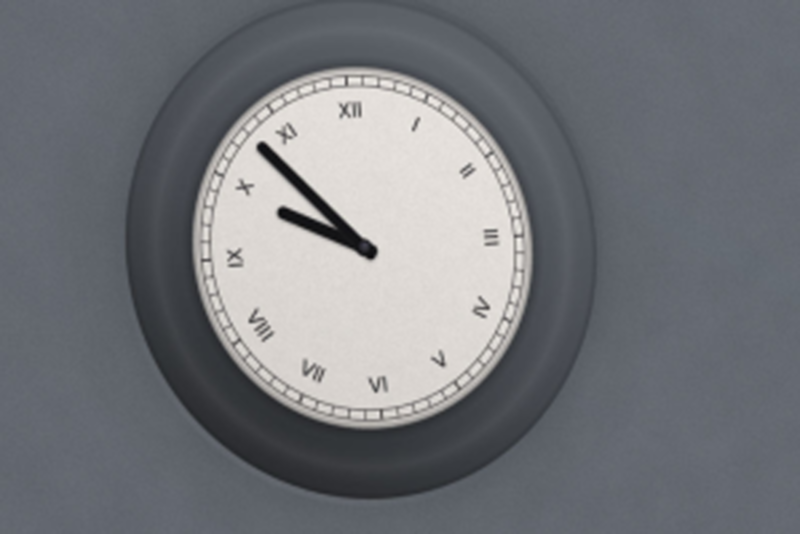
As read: 9h53
